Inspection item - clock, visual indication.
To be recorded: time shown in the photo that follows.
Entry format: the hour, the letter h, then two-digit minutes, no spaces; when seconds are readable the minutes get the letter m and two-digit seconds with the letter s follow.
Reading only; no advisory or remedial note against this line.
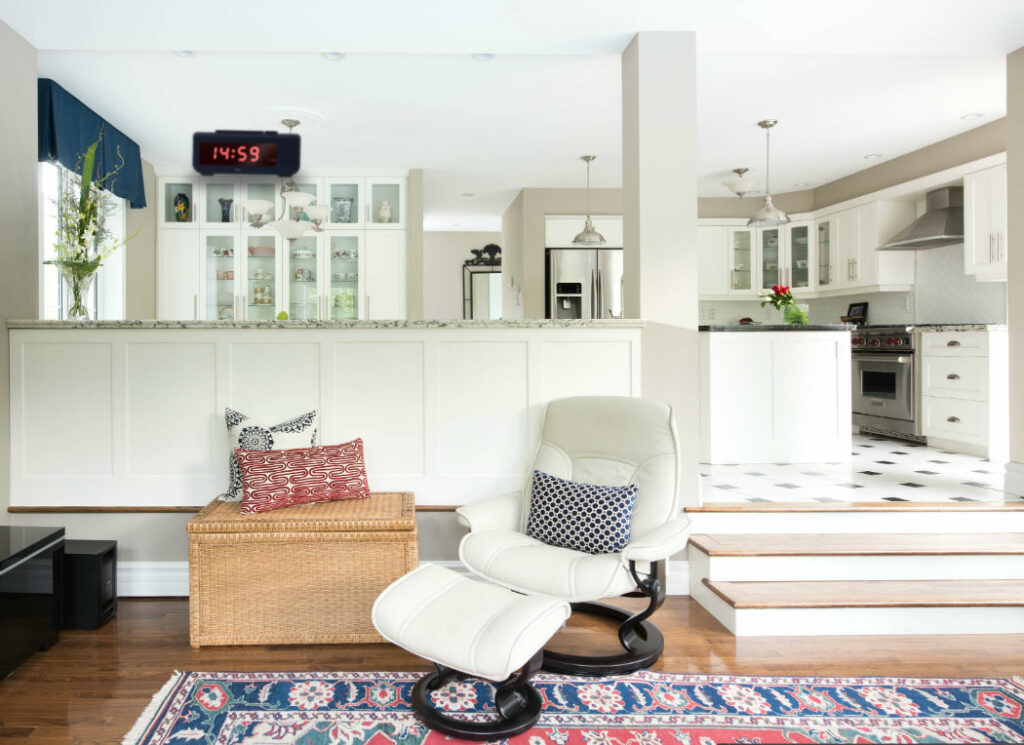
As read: 14h59
